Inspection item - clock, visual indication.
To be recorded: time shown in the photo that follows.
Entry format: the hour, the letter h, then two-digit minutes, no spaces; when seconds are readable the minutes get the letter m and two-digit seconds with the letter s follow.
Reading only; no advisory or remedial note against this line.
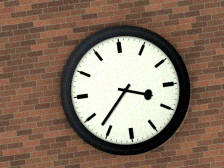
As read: 3h37
